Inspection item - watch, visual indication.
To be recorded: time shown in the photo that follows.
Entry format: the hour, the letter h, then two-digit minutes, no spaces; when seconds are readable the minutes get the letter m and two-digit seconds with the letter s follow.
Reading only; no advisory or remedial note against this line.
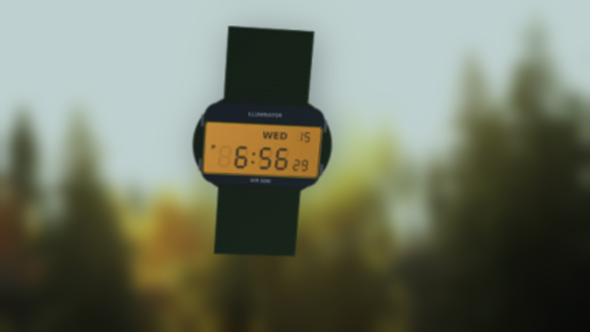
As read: 6h56
